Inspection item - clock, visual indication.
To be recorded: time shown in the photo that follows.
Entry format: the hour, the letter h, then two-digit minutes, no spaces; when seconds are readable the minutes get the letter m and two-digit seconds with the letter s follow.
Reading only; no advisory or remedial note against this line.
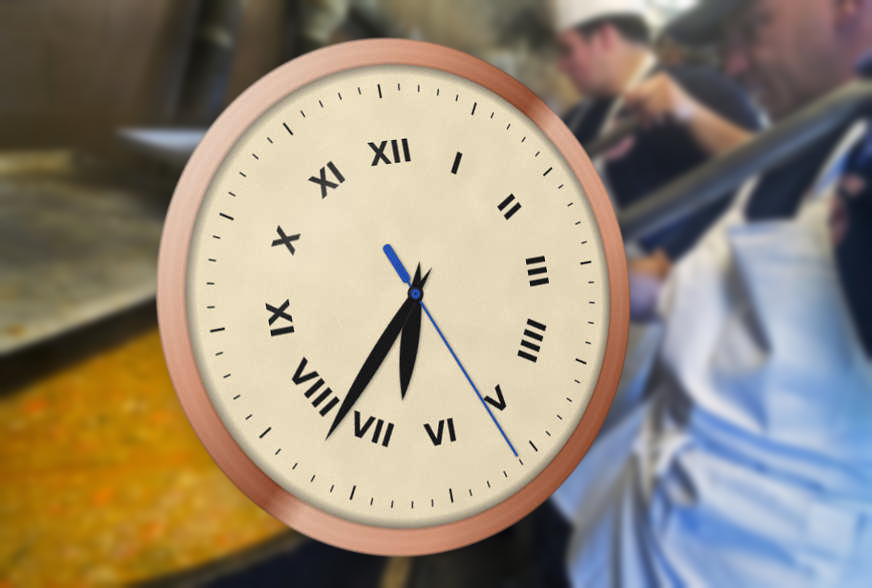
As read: 6h37m26s
